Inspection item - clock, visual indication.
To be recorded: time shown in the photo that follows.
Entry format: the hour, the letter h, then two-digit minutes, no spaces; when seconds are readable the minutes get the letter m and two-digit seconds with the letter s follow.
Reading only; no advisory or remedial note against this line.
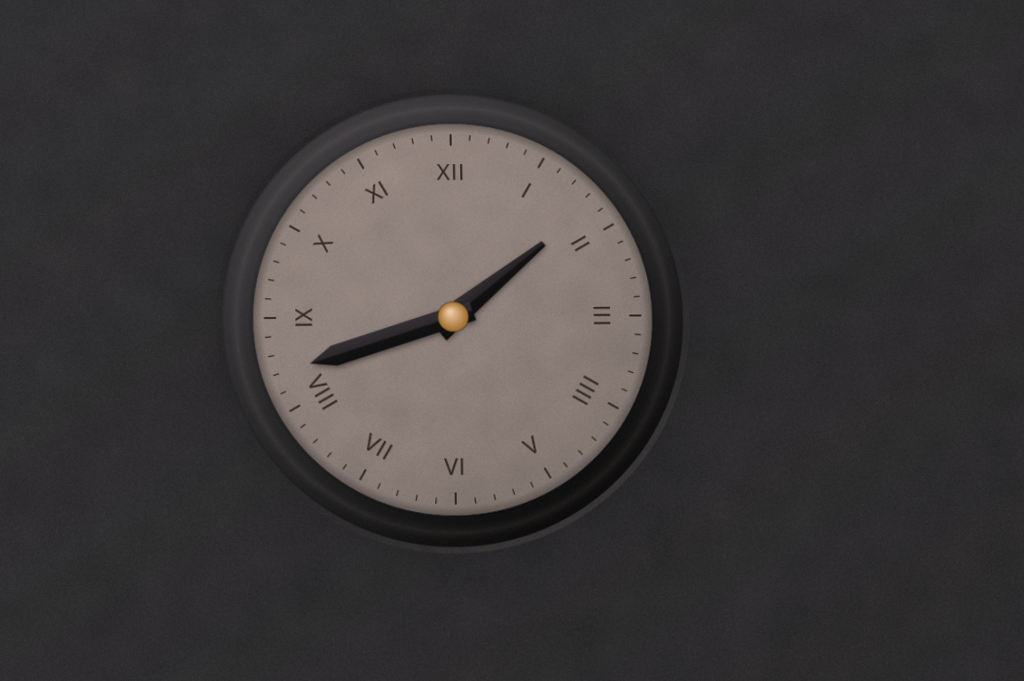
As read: 1h42
